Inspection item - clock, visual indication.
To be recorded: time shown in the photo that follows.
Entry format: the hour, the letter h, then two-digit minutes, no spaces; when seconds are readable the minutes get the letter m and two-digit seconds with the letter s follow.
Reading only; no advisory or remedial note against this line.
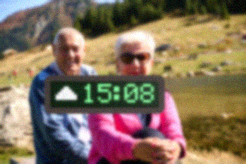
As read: 15h08
